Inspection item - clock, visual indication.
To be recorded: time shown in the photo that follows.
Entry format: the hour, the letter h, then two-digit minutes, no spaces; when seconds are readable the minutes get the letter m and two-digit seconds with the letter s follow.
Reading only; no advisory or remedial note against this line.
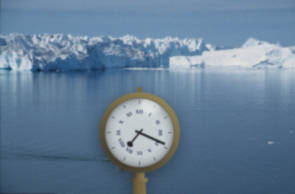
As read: 7h19
